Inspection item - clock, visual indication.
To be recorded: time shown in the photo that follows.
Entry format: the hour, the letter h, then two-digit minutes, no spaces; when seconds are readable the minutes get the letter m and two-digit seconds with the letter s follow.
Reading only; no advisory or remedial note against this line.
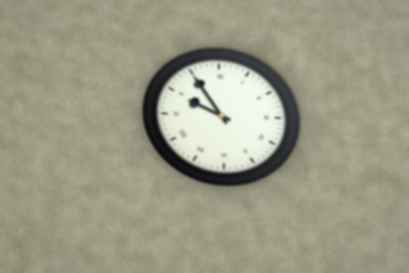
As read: 9h55
